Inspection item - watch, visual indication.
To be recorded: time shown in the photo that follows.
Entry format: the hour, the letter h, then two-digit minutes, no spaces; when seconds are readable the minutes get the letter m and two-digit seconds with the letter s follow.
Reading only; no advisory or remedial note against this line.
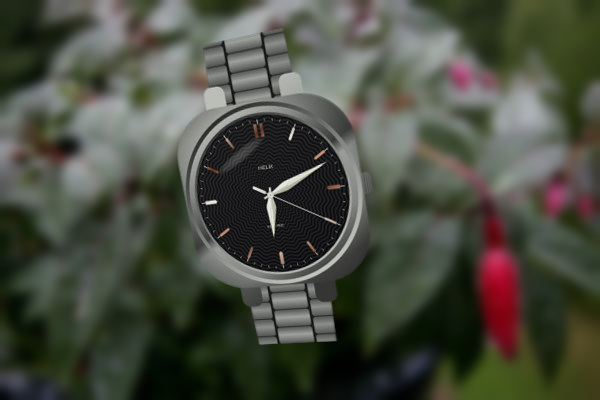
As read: 6h11m20s
